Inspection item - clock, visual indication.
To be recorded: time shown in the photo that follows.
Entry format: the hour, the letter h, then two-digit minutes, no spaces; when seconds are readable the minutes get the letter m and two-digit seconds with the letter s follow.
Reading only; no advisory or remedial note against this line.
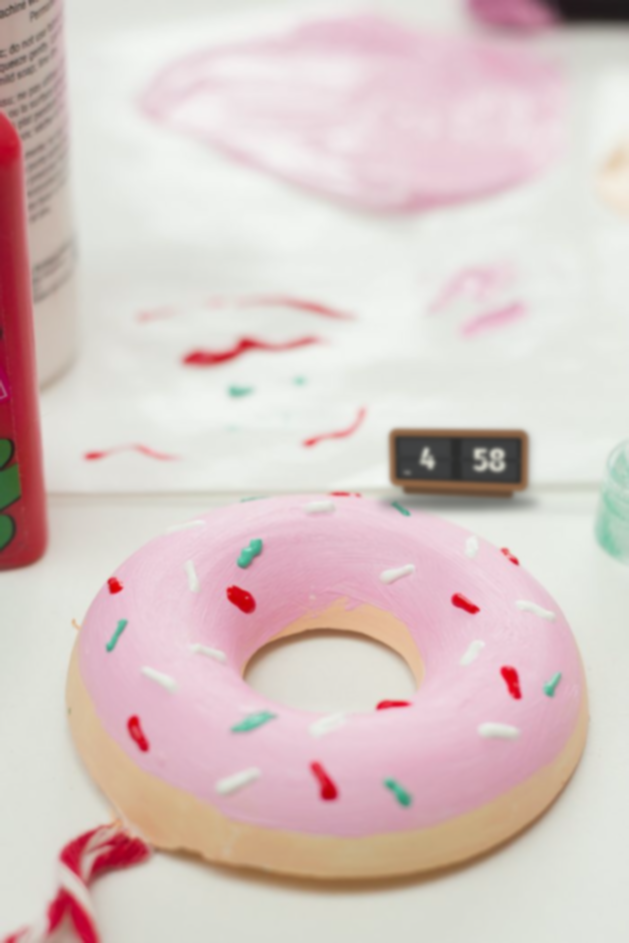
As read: 4h58
